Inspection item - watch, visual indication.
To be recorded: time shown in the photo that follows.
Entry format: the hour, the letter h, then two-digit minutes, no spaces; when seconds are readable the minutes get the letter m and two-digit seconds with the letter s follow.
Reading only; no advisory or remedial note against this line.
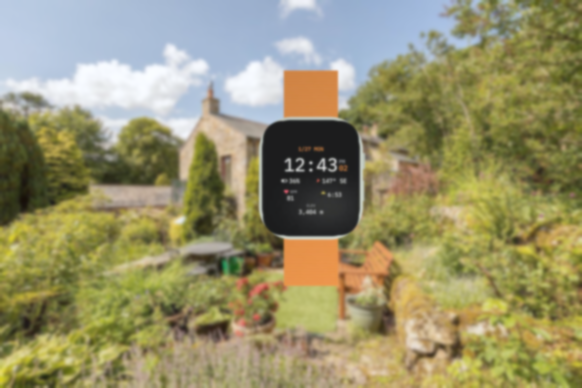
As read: 12h43
